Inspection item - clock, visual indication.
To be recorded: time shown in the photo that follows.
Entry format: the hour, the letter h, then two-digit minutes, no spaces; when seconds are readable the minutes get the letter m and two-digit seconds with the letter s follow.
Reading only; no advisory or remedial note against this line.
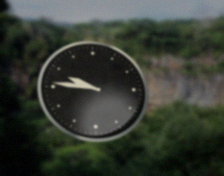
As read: 9h46
